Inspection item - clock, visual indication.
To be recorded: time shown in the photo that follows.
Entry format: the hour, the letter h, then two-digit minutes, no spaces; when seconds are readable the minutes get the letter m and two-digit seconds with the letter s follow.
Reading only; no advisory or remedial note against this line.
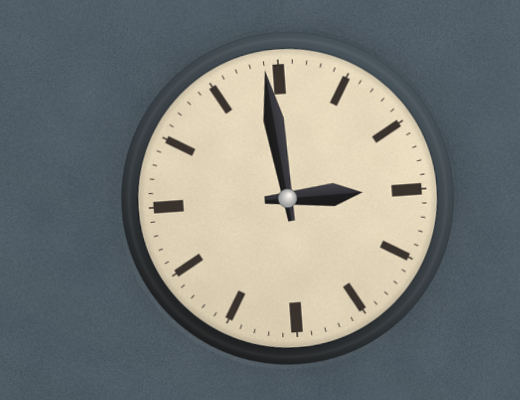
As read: 2h59
